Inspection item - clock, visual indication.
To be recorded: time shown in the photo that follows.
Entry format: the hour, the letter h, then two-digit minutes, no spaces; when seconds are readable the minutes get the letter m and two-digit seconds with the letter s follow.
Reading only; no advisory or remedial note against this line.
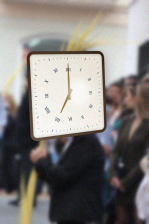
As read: 7h00
